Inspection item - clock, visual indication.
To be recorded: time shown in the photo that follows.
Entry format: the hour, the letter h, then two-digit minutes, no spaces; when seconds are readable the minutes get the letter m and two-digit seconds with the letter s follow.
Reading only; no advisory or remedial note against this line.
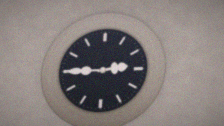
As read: 2h45
